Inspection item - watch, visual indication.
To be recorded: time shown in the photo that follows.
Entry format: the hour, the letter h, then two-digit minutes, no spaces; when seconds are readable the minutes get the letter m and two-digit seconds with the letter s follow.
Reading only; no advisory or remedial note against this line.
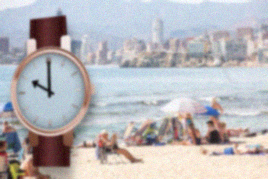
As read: 10h00
